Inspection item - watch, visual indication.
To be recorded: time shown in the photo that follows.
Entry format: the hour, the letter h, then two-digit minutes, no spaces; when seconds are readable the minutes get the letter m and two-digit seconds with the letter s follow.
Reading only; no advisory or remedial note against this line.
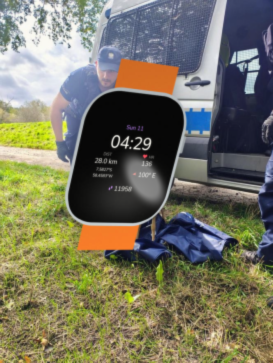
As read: 4h29
